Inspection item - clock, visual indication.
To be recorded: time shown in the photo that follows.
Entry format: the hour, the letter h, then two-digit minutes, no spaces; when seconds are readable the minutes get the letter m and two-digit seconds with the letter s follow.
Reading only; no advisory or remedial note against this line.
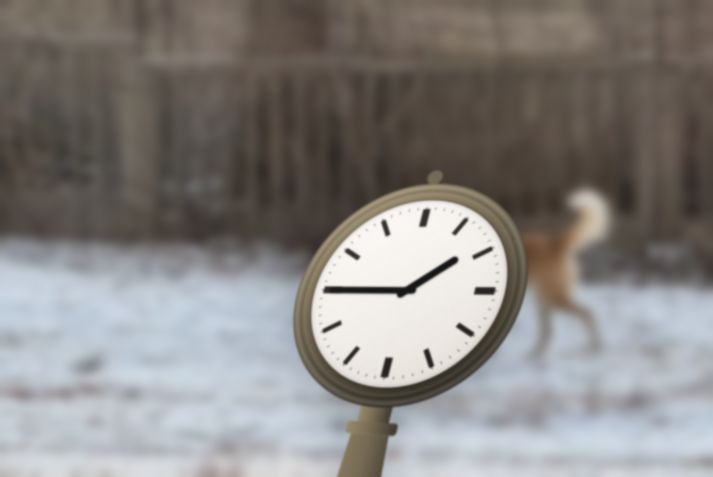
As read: 1h45
